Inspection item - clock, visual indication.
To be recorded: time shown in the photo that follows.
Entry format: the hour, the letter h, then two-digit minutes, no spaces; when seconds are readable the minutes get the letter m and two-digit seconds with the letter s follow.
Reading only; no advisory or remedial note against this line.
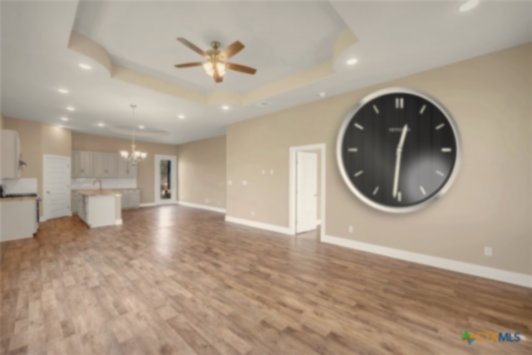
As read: 12h31
